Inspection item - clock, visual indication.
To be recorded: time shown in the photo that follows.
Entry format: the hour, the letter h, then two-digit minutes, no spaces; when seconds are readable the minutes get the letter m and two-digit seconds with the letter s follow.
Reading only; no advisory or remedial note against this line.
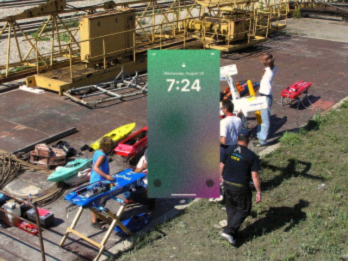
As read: 7h24
